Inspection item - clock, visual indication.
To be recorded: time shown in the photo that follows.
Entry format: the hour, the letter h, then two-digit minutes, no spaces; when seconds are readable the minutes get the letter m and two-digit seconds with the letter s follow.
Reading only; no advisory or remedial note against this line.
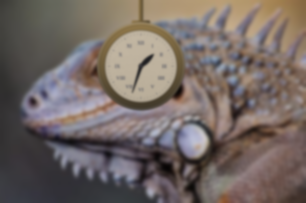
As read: 1h33
